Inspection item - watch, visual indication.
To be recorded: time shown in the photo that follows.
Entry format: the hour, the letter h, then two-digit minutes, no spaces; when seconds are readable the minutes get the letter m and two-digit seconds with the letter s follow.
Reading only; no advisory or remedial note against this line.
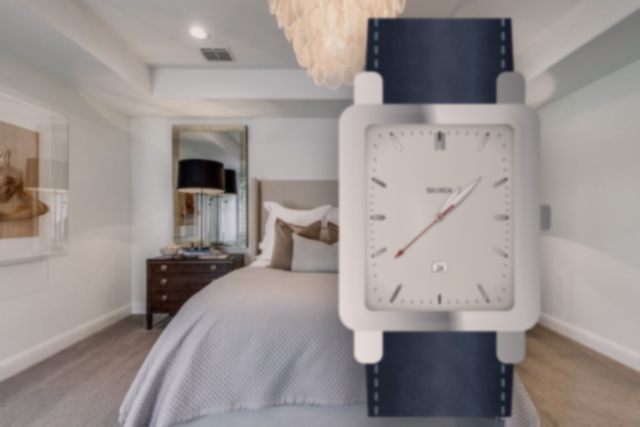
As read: 1h07m38s
